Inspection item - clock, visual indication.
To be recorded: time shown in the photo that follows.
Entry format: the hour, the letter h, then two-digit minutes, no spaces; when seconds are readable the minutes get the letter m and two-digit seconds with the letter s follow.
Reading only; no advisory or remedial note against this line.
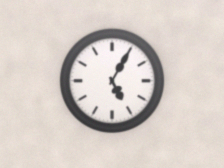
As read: 5h05
